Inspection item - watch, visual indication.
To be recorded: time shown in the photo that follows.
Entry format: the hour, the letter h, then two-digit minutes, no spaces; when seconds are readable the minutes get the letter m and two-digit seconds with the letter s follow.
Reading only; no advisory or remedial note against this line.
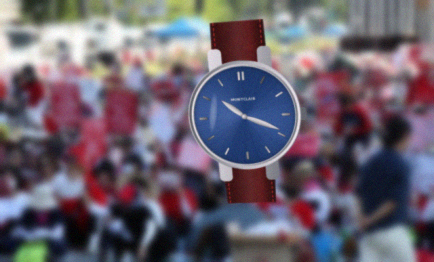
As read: 10h19
